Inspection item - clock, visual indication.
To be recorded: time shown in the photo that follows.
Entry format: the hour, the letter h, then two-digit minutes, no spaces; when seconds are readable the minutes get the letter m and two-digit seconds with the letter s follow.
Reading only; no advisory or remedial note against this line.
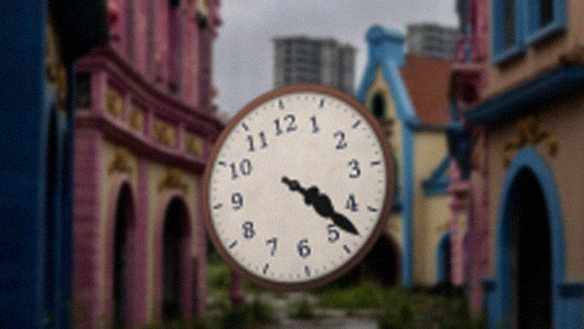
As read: 4h23
